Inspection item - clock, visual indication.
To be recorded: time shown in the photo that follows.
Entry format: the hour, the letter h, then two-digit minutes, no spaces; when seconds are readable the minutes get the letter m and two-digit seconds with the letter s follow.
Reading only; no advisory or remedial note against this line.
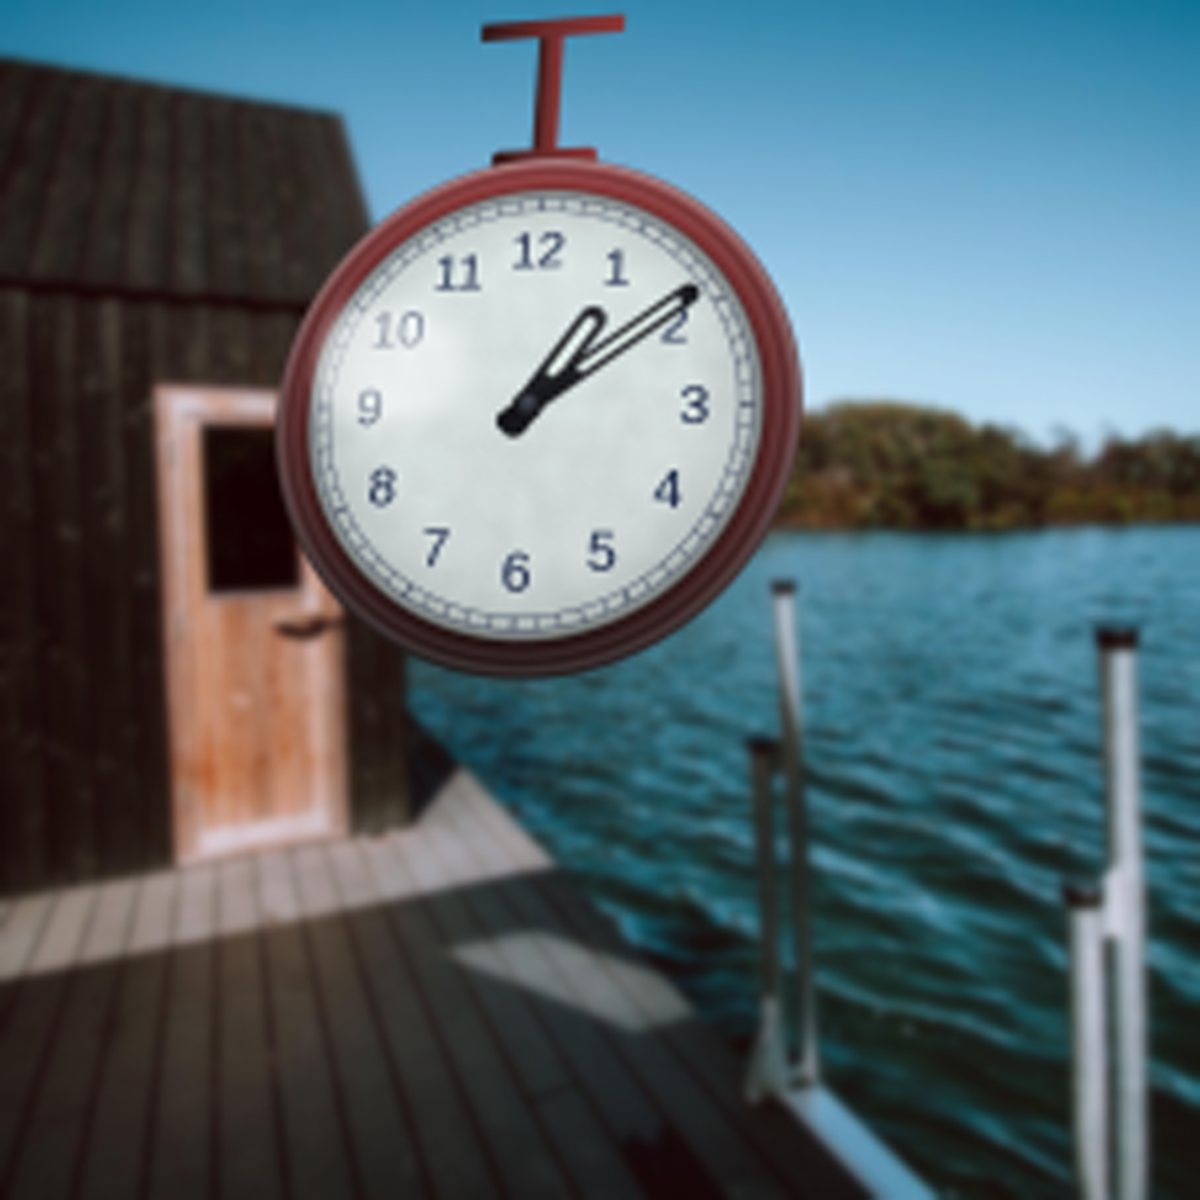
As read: 1h09
